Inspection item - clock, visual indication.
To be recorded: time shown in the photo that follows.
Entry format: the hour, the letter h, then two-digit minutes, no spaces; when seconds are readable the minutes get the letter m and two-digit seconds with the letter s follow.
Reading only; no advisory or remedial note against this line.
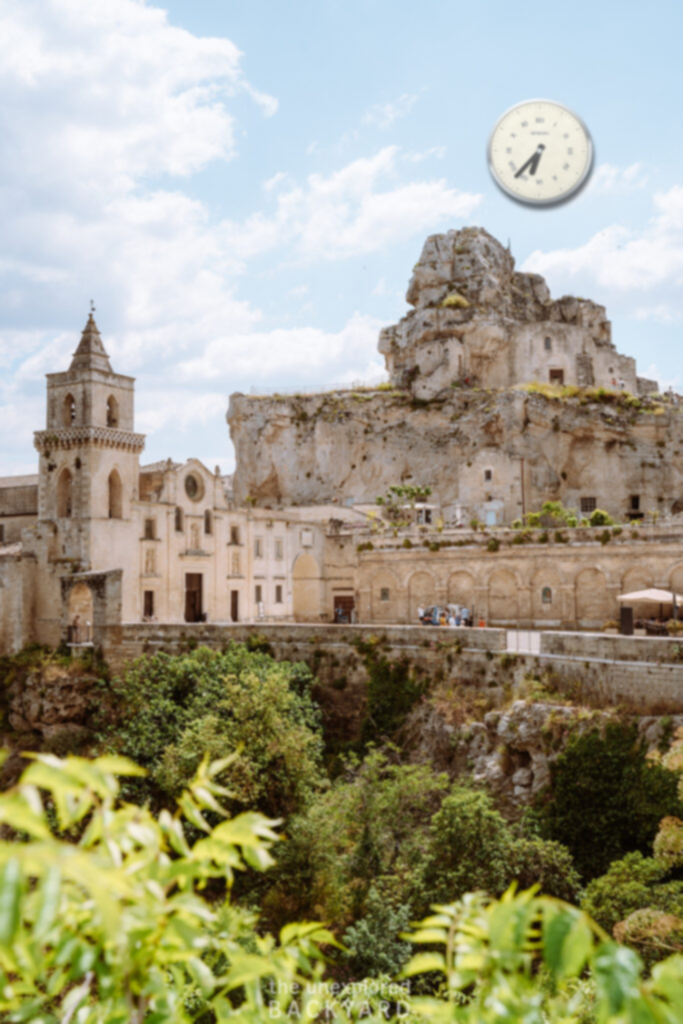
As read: 6h37
